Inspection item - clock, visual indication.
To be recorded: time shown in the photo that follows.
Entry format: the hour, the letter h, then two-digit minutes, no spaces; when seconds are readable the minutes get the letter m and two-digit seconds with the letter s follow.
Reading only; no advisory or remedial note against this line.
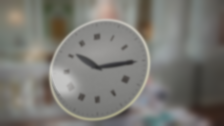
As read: 10h15
